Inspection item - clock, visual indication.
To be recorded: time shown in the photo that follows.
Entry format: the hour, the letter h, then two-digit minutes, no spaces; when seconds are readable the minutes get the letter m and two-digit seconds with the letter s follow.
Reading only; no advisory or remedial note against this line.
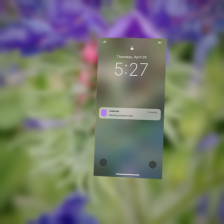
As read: 5h27
